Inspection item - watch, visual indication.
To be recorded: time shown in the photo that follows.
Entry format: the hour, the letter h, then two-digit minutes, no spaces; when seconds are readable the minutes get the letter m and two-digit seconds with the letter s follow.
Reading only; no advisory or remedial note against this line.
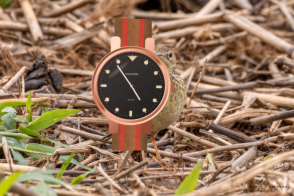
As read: 4h54
